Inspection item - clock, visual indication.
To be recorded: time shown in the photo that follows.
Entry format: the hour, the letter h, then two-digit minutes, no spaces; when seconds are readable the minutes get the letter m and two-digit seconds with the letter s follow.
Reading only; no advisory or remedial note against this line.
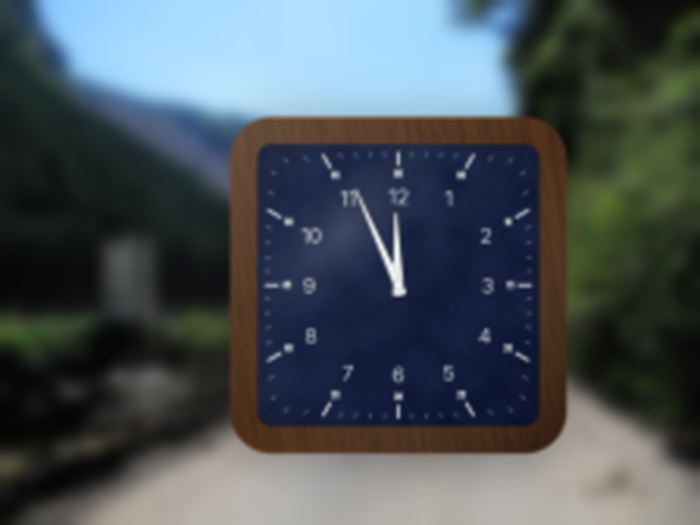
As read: 11h56
